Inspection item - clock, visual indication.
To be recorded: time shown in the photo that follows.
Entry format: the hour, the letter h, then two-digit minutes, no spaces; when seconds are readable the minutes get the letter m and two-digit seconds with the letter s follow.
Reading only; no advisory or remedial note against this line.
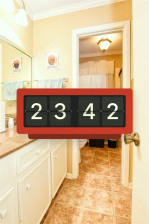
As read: 23h42
